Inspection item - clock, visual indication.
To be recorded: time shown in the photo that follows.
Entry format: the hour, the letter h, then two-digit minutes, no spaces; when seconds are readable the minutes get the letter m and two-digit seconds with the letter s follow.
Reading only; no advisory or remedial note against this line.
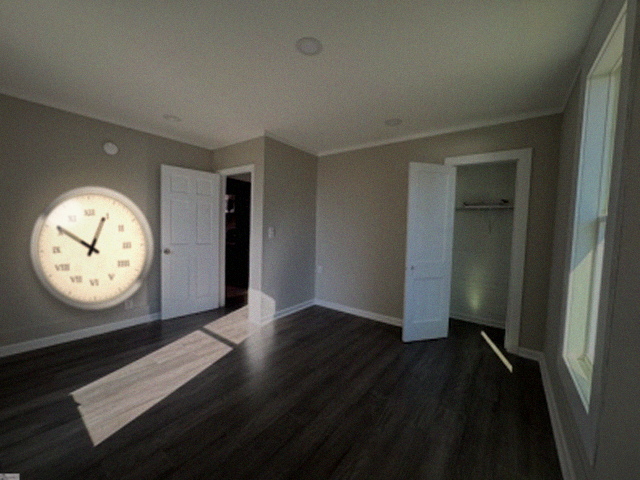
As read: 12h51
